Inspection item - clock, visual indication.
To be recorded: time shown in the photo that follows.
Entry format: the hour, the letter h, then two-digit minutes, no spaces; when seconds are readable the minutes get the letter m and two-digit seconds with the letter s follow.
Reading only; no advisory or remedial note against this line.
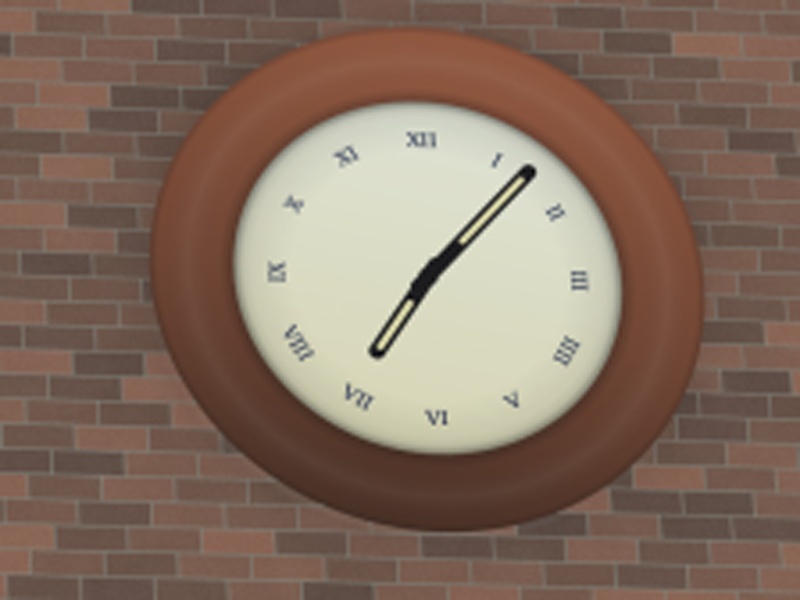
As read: 7h07
